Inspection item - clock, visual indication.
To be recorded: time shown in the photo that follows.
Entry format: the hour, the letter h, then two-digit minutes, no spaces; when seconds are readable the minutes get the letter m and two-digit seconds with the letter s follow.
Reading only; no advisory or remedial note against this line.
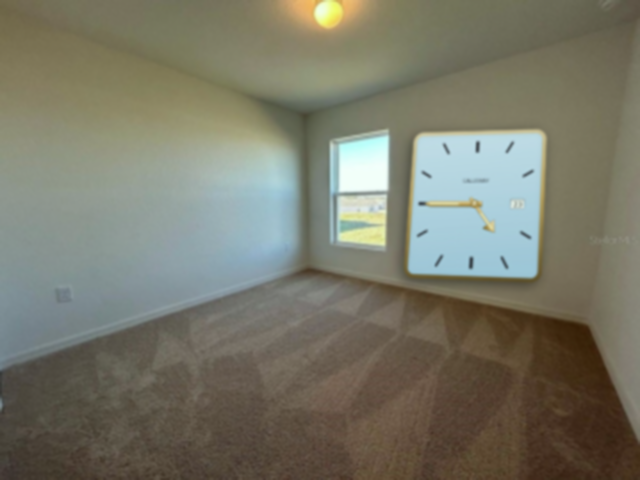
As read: 4h45
